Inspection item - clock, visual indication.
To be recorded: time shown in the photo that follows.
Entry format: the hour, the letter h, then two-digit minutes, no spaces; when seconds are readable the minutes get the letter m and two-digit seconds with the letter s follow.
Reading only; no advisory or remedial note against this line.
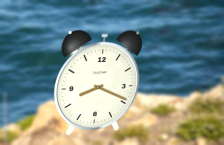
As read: 8h19
